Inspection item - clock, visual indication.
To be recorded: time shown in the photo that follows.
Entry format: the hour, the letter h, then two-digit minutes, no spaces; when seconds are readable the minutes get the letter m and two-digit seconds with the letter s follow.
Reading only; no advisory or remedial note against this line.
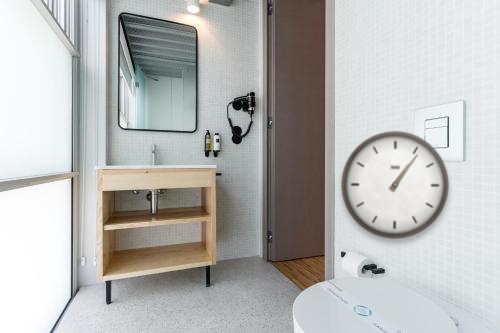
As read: 1h06
